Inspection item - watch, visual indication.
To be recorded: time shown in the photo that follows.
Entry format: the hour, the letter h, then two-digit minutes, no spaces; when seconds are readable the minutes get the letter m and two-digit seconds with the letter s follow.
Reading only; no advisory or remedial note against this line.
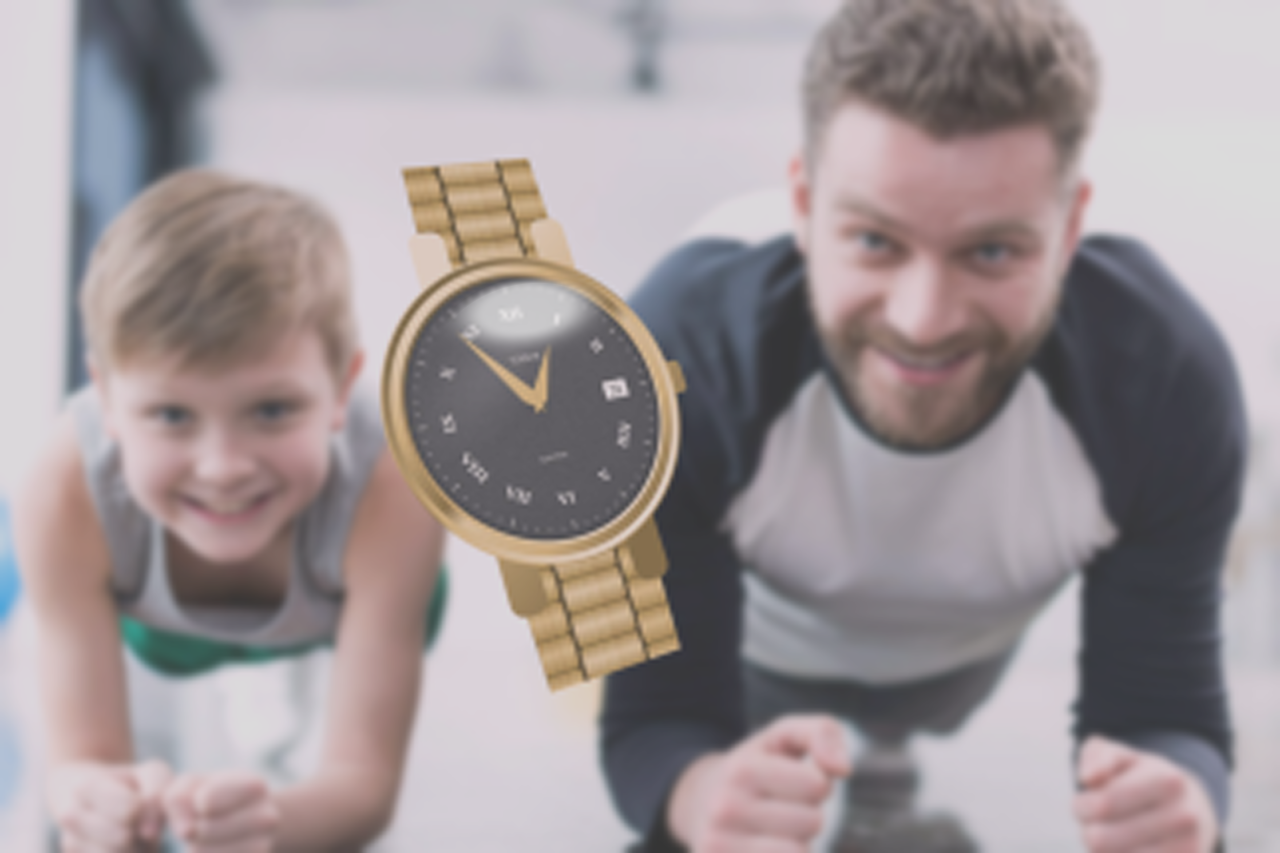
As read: 12h54
